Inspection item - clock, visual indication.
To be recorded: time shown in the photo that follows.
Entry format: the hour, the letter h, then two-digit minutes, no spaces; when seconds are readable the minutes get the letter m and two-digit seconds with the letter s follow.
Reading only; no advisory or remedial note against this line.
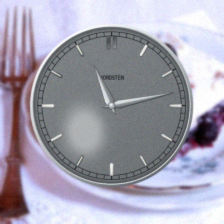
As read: 11h13
